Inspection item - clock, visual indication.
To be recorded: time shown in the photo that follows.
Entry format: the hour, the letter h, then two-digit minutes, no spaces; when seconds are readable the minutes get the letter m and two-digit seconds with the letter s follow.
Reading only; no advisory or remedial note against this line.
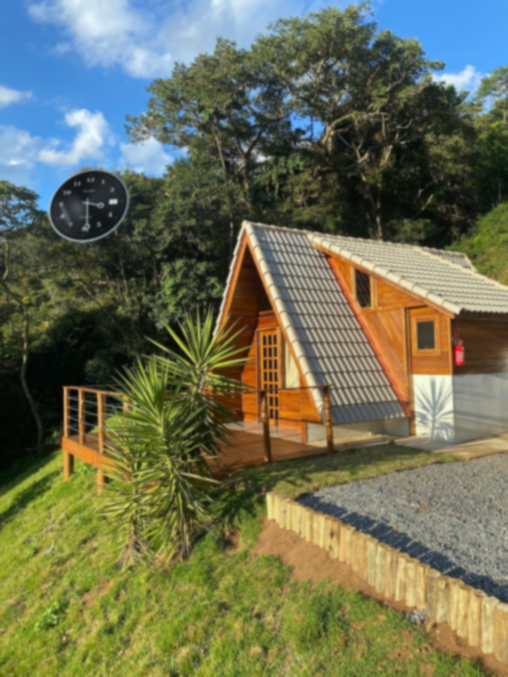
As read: 3h29
